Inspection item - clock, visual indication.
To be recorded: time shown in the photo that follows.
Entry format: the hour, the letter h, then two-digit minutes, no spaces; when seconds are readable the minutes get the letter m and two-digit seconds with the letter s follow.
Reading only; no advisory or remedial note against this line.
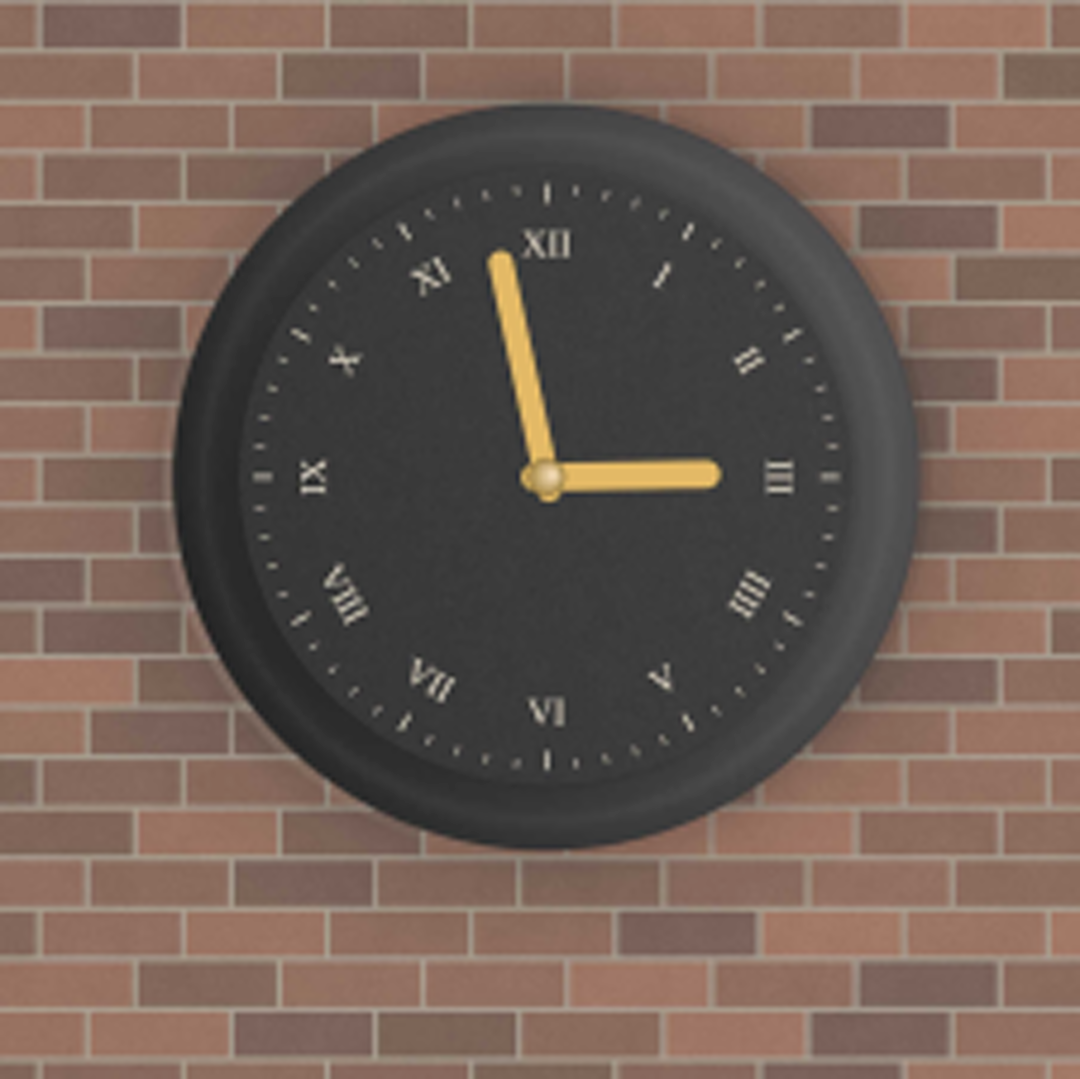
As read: 2h58
